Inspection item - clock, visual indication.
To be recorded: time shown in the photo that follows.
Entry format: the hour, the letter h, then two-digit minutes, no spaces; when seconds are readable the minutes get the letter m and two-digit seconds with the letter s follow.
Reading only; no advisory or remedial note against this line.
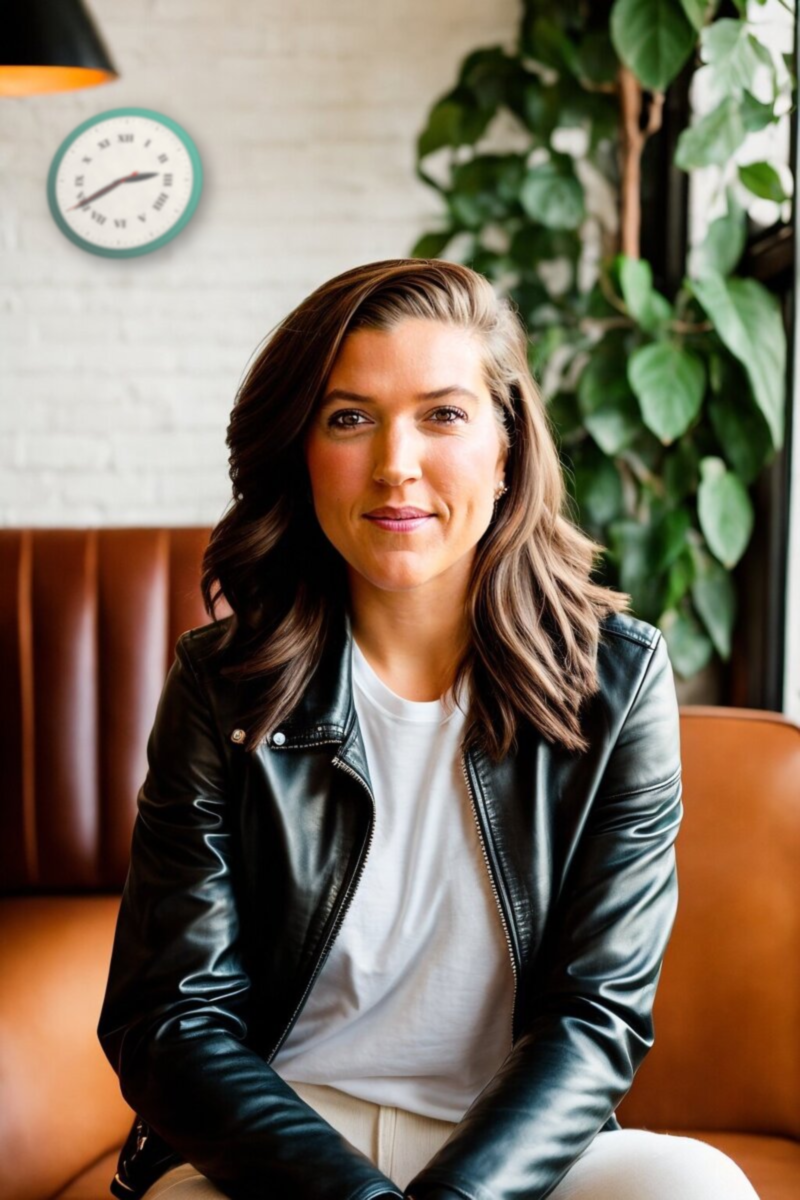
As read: 2h39m40s
